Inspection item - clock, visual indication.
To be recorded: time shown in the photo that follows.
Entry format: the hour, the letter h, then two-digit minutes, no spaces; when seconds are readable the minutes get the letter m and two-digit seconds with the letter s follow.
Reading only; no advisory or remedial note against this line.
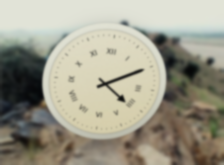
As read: 4h10
